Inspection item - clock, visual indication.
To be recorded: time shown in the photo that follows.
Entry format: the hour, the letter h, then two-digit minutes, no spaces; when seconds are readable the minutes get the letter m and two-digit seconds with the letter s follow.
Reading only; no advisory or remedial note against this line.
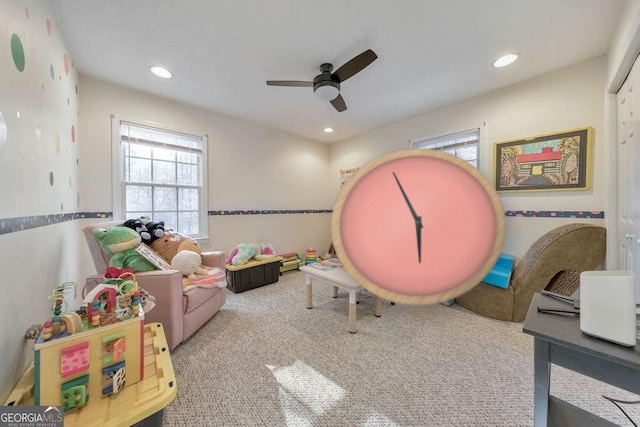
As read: 5h56
